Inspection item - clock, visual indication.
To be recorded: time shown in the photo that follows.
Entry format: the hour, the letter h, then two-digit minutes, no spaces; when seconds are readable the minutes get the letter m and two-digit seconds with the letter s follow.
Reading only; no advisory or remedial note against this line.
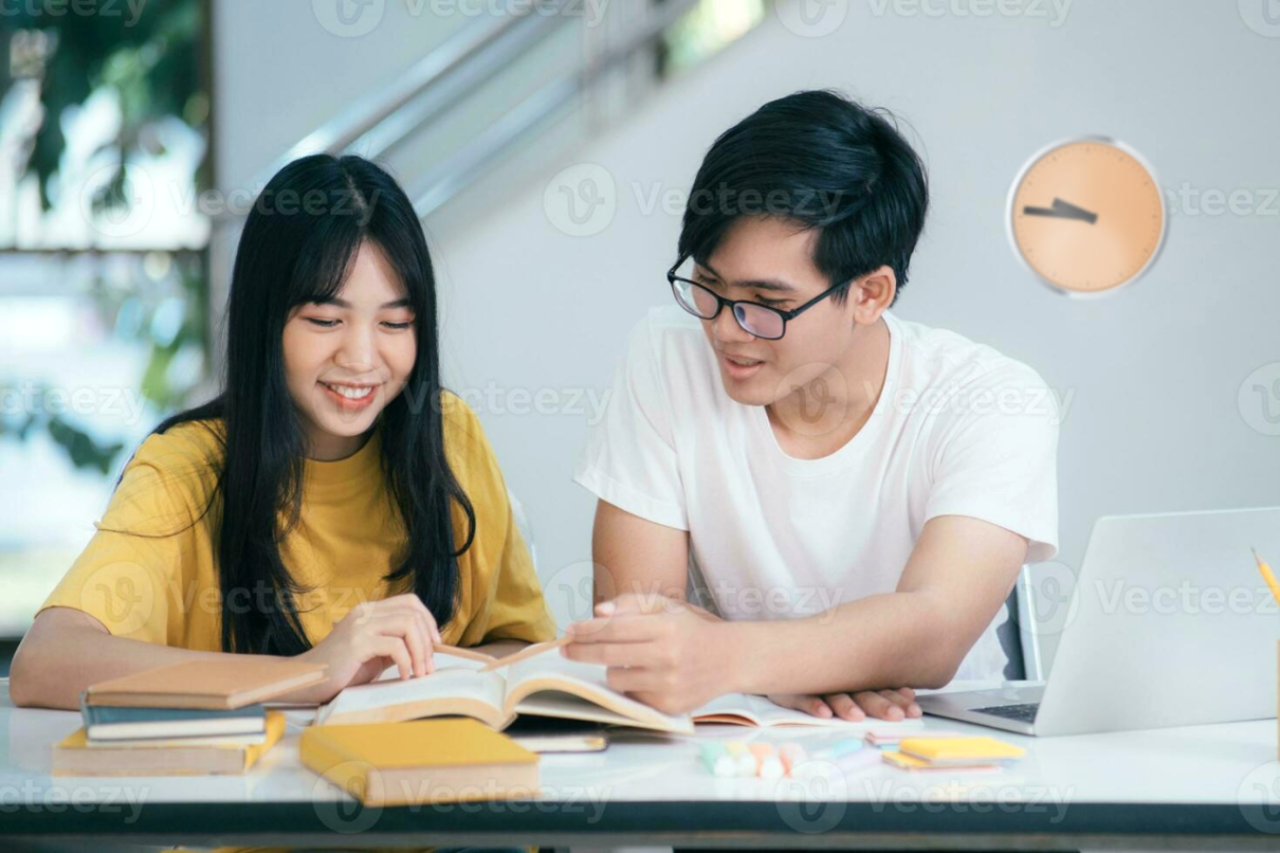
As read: 9h46
